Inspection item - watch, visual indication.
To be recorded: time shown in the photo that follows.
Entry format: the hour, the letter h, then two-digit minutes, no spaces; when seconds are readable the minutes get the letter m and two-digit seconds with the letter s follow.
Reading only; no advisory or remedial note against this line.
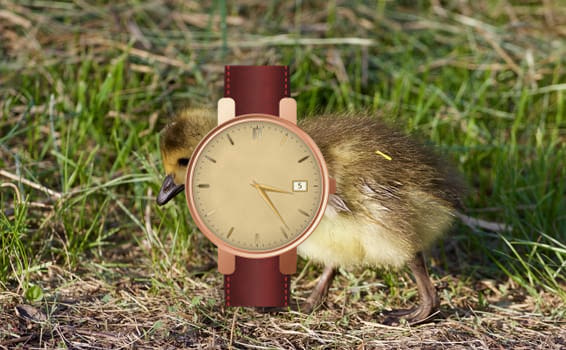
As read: 3h24
